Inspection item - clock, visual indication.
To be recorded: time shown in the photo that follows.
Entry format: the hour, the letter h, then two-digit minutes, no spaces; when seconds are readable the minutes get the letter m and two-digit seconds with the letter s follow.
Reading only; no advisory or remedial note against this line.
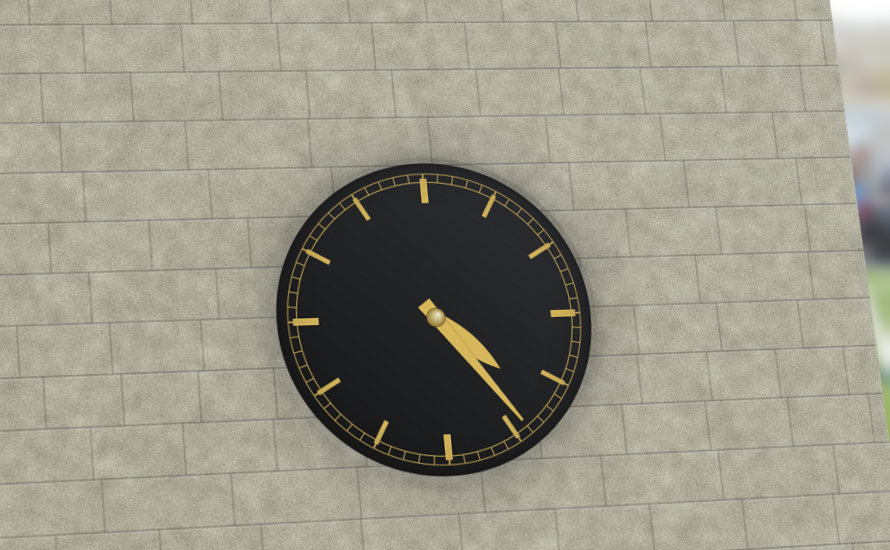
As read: 4h24
